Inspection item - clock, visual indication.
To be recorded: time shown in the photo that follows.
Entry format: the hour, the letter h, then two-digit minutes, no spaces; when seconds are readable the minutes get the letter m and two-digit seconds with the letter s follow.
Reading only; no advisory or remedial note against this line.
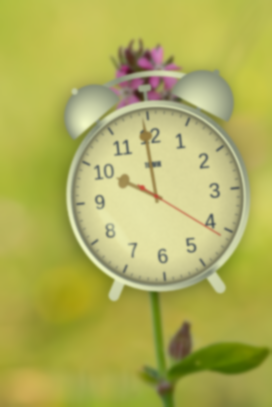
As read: 9h59m21s
